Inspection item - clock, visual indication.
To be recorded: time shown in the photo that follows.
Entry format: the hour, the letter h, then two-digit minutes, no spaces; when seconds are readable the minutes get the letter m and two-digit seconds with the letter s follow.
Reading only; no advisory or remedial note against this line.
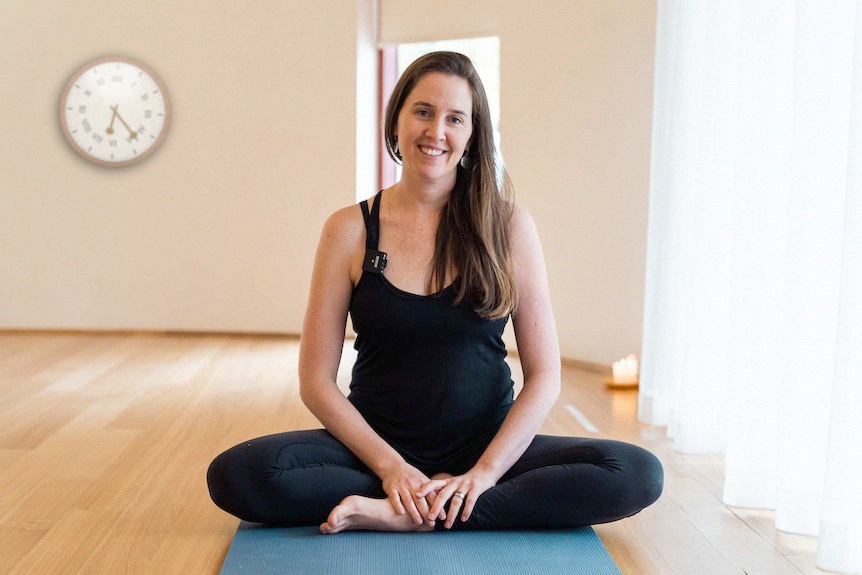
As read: 6h23
